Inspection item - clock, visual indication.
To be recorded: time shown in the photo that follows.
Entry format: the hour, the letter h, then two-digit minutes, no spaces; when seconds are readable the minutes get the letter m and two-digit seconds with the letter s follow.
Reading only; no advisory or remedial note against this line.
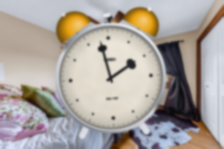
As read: 1h58
